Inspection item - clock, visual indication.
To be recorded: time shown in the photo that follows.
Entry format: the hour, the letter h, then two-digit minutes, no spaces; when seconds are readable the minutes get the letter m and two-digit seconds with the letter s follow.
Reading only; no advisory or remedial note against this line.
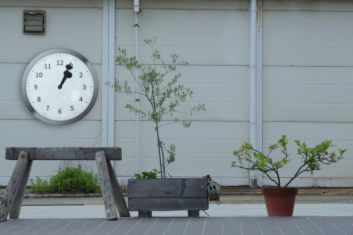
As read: 1h04
